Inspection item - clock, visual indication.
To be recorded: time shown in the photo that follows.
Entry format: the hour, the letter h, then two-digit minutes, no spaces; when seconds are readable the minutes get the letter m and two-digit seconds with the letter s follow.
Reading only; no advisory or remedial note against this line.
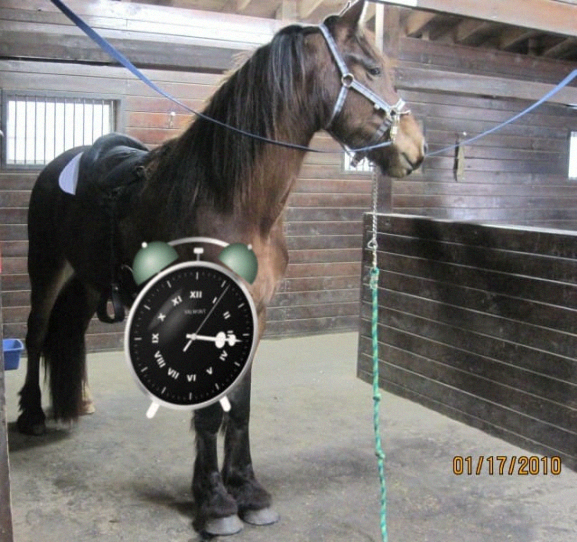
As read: 3h16m06s
